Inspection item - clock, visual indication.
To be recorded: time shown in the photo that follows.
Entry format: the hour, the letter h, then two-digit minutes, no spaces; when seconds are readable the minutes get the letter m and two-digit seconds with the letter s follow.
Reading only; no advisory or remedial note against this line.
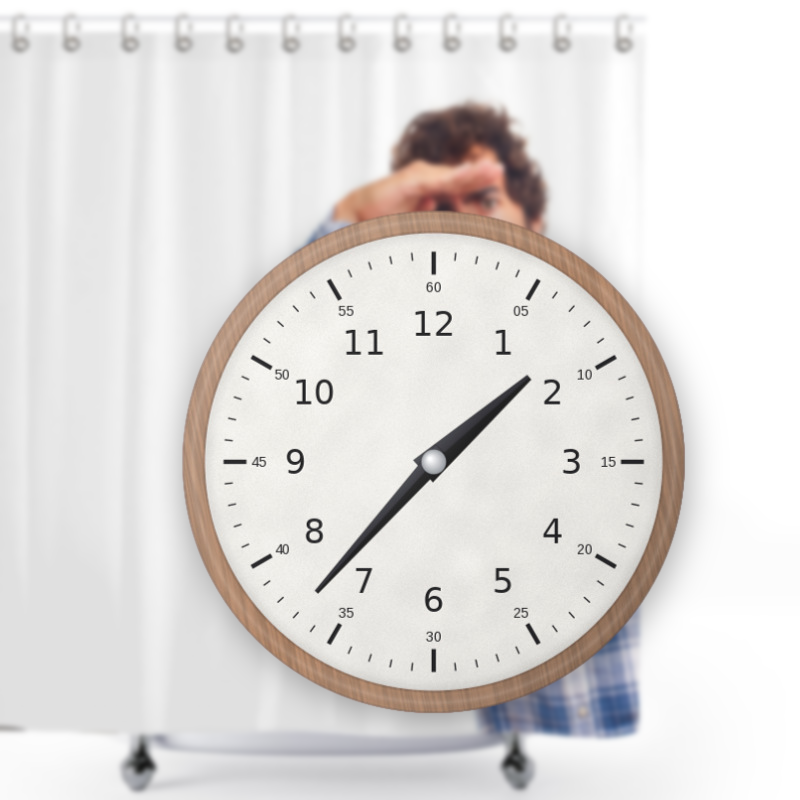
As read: 1h37
